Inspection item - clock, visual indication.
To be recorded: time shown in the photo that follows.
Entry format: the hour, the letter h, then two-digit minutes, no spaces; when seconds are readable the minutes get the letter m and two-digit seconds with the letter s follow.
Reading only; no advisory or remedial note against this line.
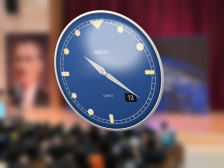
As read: 10h21
